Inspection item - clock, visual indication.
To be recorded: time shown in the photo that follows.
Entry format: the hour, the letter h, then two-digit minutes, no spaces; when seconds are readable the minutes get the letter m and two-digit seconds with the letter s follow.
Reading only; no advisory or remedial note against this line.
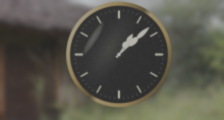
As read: 1h08
